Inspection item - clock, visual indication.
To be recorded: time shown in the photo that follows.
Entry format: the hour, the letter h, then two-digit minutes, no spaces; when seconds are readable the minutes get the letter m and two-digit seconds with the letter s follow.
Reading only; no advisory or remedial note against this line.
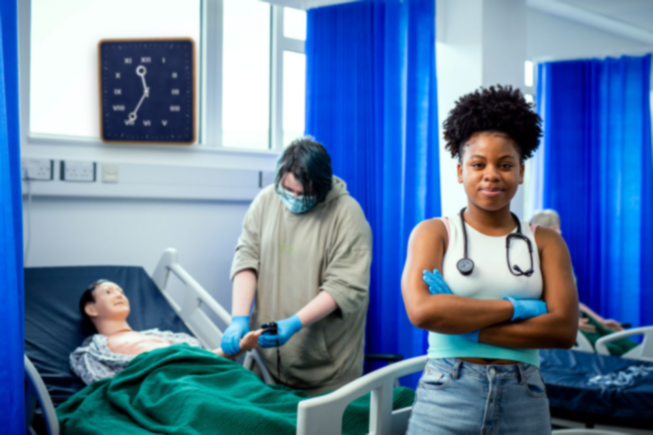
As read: 11h35
